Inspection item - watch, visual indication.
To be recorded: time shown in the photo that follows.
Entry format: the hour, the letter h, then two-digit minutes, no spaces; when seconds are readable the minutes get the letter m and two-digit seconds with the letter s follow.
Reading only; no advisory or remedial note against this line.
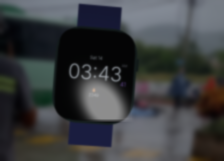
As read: 3h43
